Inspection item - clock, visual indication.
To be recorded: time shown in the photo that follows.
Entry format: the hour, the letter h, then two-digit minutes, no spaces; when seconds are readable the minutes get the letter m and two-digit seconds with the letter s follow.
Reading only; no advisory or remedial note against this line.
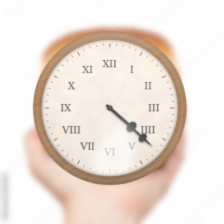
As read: 4h22
